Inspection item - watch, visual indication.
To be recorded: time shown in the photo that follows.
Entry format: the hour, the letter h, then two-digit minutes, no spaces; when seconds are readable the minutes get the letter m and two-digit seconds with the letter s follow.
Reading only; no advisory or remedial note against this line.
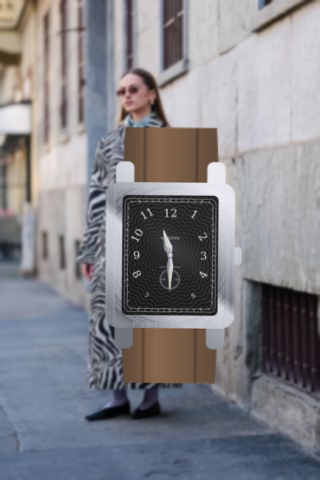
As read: 11h30
